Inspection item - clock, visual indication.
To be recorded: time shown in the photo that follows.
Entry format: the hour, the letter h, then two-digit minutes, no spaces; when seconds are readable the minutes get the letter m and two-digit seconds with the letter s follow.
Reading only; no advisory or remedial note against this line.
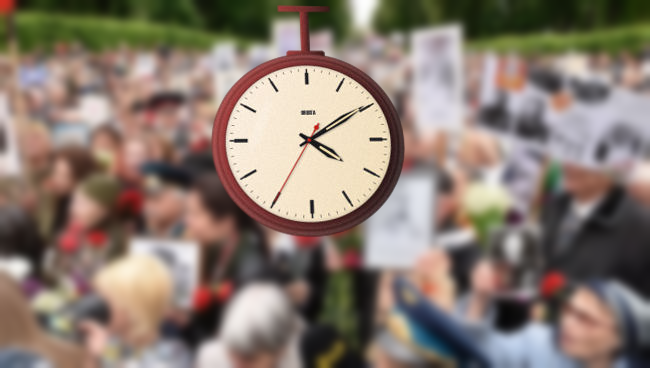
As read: 4h09m35s
